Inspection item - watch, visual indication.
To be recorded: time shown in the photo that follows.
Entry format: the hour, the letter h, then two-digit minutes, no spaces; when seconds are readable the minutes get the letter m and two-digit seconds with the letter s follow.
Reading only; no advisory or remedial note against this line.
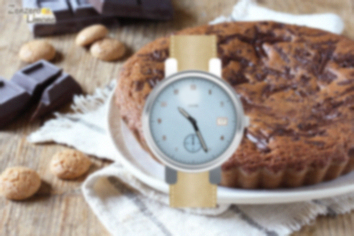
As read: 10h26
